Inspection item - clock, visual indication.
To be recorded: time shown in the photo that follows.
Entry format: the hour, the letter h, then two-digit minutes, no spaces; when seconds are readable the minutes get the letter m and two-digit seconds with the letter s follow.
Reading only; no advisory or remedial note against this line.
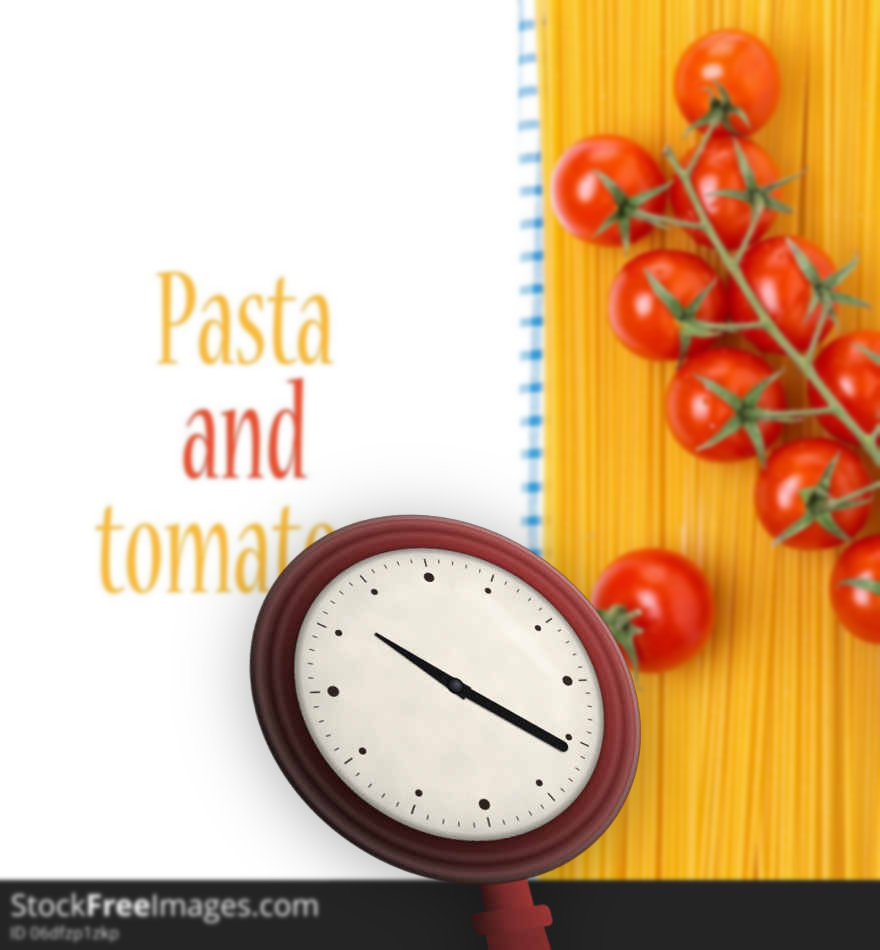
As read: 10h21
